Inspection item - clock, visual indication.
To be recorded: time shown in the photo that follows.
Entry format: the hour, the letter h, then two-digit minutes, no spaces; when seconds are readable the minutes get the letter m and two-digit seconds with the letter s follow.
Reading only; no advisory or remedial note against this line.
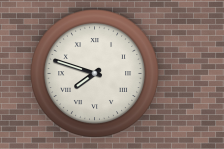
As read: 7h48
